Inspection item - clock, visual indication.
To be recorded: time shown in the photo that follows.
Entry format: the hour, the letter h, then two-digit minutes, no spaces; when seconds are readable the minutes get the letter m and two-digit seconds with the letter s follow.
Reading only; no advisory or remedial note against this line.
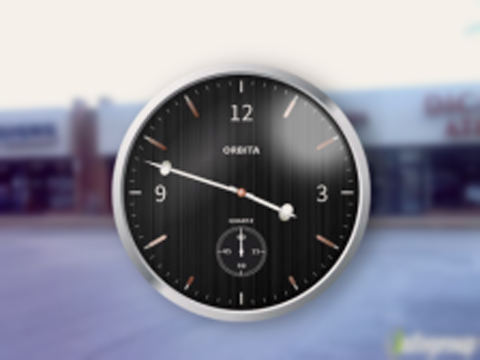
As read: 3h48
